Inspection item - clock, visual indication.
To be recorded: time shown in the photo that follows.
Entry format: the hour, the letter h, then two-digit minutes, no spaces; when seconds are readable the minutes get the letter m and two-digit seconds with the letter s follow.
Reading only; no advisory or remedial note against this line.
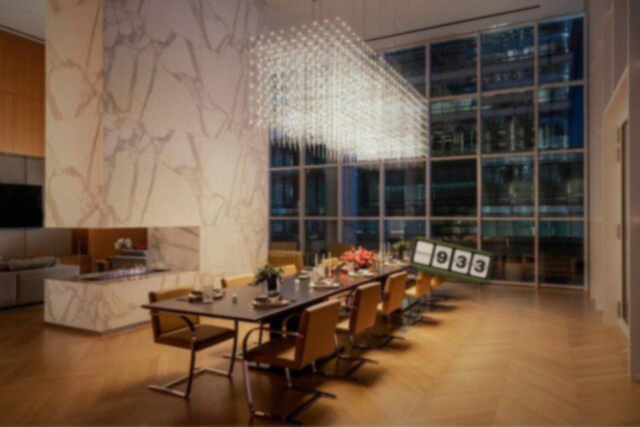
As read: 9h33
